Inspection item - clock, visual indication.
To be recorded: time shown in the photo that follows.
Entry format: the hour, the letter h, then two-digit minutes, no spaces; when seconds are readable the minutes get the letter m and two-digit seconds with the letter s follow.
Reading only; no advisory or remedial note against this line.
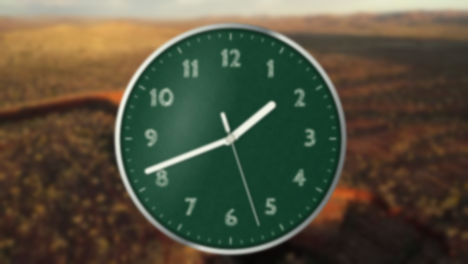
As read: 1h41m27s
